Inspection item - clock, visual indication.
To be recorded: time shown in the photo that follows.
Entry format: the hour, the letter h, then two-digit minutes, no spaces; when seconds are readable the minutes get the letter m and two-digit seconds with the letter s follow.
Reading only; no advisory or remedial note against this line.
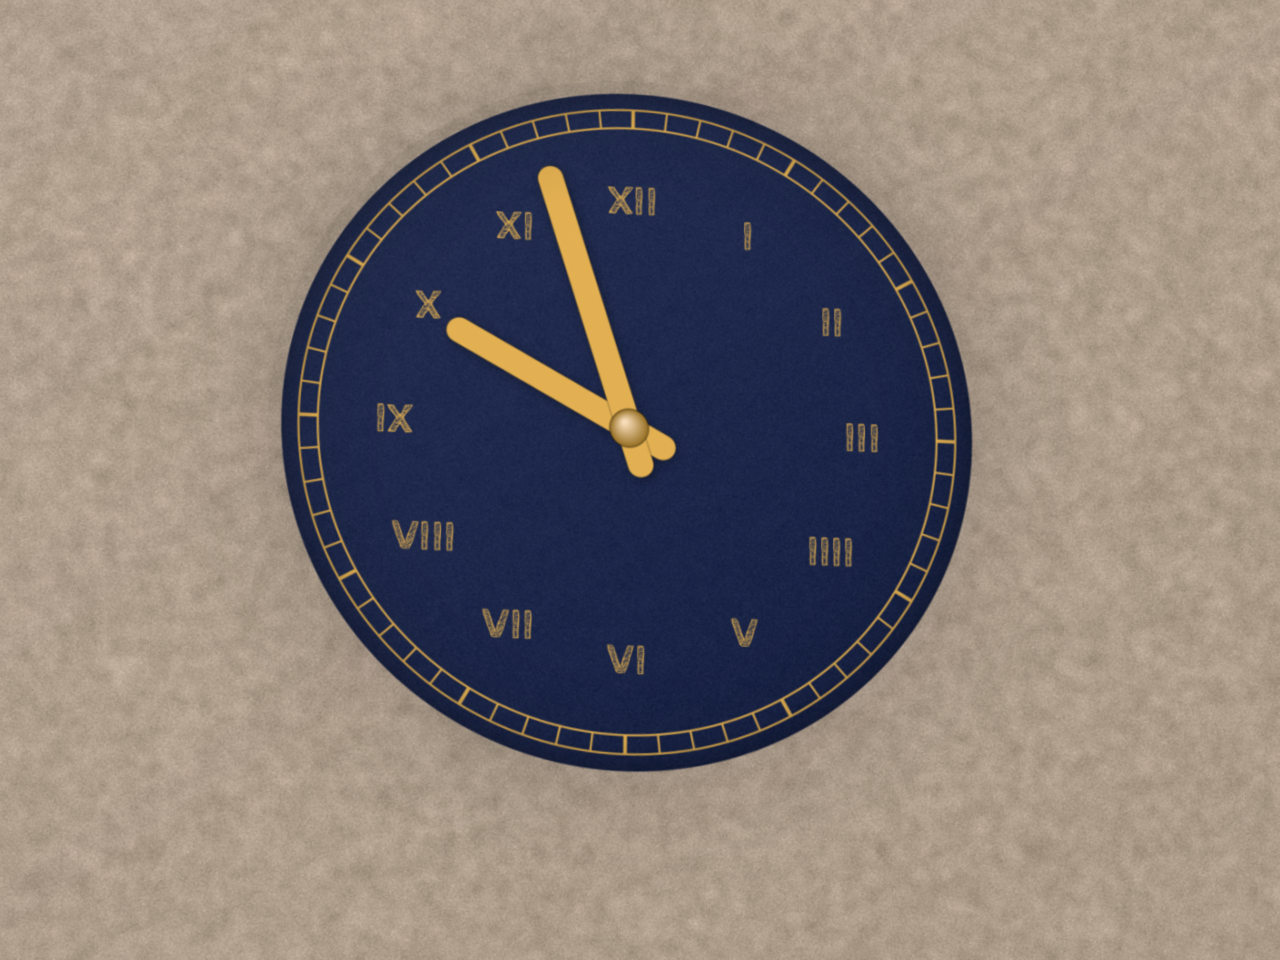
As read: 9h57
